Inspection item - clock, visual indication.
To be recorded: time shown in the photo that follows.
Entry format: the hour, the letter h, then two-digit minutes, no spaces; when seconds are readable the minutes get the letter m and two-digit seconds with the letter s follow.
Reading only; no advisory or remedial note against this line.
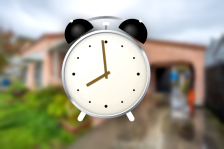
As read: 7h59
